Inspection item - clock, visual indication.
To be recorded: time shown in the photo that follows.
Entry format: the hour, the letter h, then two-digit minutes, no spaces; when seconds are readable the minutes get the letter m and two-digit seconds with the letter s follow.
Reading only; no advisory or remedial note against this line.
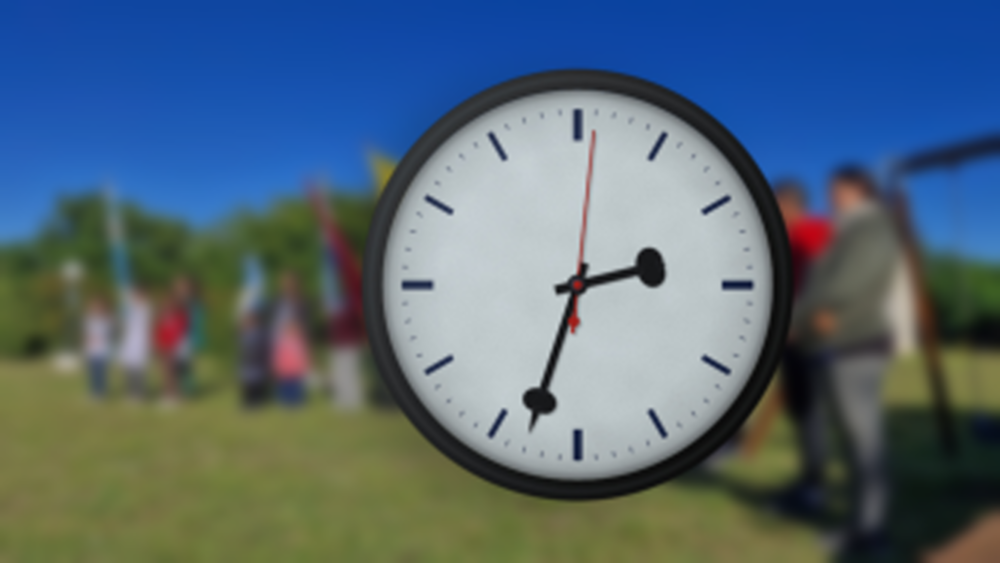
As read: 2h33m01s
